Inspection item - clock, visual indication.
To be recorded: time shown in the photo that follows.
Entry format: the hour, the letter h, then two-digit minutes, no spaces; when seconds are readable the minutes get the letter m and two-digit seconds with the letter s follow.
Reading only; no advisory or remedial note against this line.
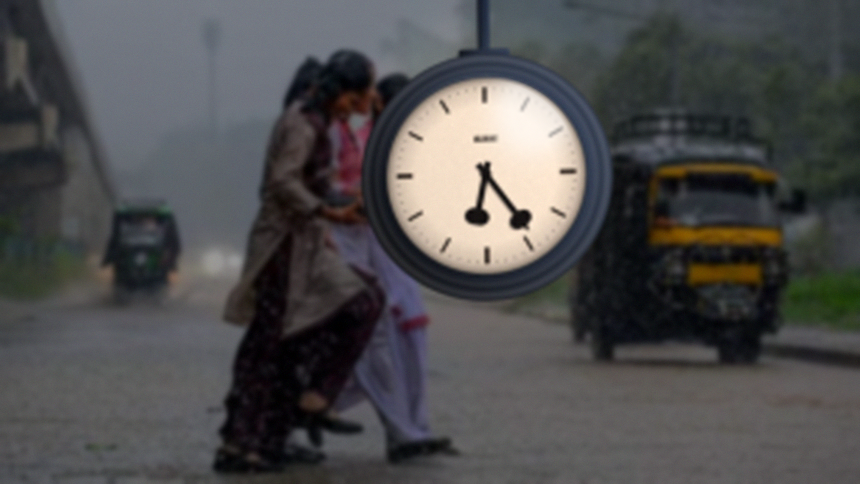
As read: 6h24
